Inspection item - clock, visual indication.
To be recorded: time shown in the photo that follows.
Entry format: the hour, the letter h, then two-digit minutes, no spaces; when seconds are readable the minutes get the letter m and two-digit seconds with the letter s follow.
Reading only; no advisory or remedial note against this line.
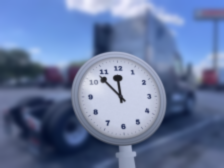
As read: 11h53
